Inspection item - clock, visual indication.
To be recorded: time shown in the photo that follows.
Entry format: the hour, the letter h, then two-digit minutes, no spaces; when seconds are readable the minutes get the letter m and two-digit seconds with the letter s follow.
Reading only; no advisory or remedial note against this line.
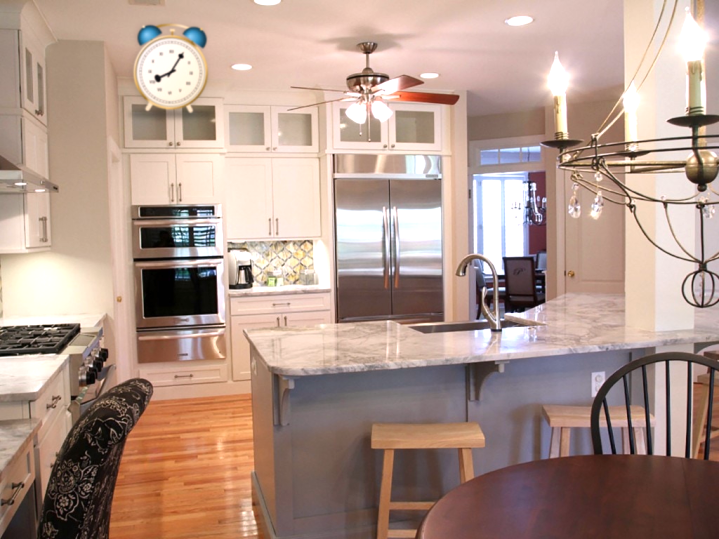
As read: 8h05
